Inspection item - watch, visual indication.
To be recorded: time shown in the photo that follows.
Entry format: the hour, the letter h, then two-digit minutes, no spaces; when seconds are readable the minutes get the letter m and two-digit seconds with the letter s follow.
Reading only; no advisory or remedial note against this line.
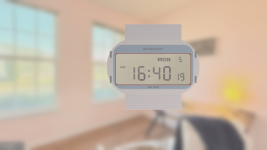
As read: 16h40m19s
